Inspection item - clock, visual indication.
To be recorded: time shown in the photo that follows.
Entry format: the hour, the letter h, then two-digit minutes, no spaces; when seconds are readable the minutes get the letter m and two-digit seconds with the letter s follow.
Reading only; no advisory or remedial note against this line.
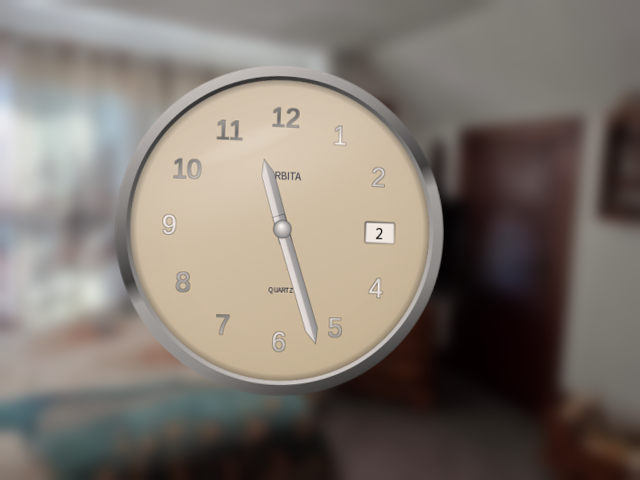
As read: 11h27
